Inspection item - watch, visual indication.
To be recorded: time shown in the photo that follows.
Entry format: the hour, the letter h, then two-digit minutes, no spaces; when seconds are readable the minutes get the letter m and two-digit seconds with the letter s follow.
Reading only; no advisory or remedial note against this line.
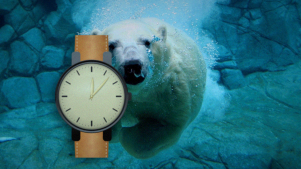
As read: 12h07
